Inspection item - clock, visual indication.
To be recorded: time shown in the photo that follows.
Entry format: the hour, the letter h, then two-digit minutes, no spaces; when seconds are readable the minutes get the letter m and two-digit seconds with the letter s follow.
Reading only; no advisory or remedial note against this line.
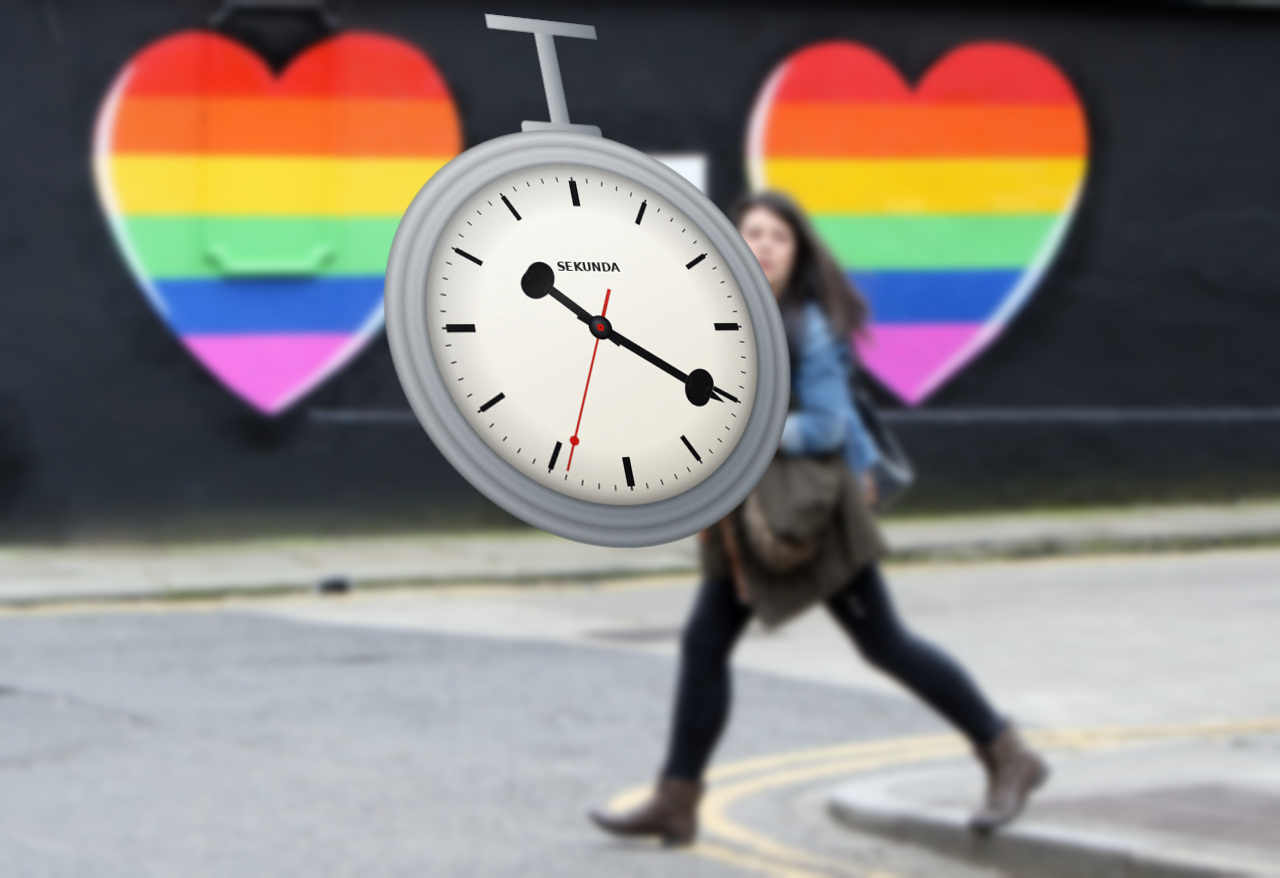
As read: 10h20m34s
